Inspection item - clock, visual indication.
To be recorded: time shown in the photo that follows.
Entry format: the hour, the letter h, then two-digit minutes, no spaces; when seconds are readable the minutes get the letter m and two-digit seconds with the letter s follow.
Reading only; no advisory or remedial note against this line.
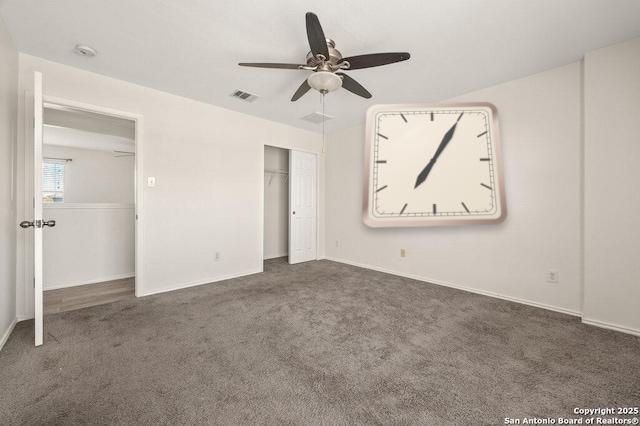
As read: 7h05
